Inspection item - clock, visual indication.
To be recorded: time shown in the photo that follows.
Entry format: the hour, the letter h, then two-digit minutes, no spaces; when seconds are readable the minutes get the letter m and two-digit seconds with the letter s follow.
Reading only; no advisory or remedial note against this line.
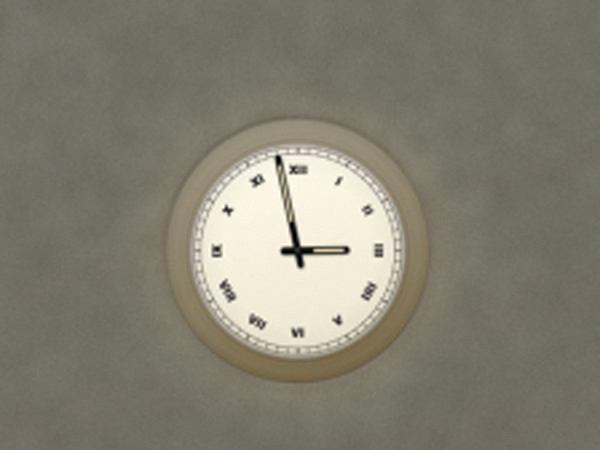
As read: 2h58
